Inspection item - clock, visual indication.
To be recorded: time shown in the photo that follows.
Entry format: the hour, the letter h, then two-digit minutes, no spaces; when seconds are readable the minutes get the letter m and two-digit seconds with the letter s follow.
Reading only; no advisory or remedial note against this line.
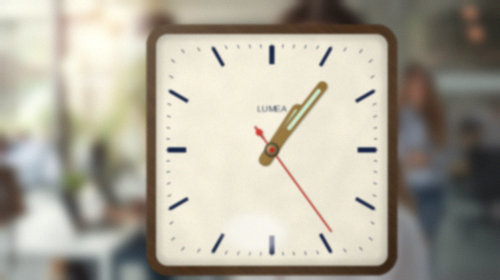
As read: 1h06m24s
